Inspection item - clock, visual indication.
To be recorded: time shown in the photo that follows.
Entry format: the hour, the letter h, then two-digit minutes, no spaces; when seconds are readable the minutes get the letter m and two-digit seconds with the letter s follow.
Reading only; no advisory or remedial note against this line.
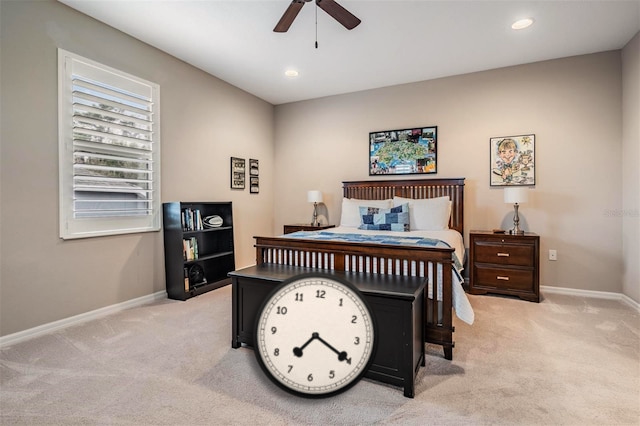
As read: 7h20
